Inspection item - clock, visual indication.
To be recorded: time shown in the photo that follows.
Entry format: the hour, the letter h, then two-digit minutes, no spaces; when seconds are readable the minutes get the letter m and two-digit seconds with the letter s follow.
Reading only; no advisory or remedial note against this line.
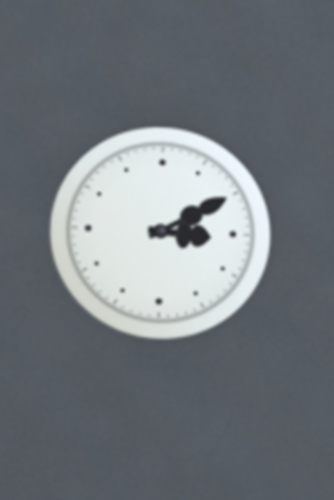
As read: 3h10
